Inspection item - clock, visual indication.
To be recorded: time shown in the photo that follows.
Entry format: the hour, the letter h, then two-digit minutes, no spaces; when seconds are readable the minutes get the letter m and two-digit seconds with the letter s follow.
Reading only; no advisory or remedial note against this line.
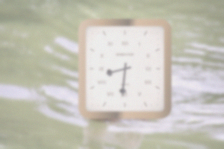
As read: 8h31
